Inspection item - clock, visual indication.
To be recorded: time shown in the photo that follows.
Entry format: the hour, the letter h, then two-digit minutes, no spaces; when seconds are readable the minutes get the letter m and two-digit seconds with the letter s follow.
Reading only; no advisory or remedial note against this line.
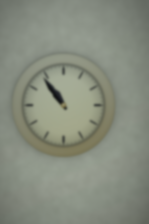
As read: 10h54
